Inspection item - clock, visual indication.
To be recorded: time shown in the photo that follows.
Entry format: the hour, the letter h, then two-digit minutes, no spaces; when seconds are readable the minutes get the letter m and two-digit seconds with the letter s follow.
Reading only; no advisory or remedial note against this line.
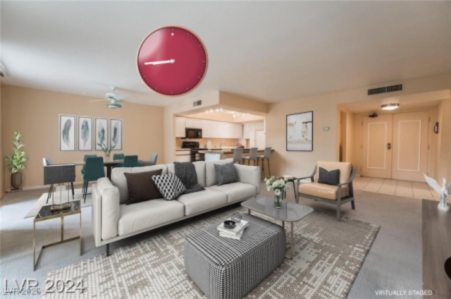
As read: 8h44
